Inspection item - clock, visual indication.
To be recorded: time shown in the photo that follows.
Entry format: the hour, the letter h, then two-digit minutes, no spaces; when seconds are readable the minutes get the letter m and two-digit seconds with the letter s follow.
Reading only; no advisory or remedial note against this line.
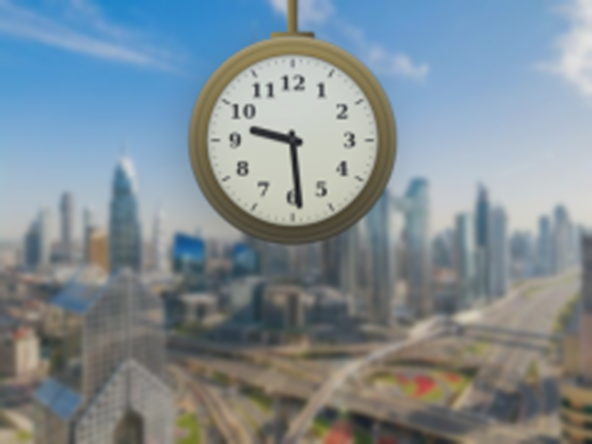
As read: 9h29
